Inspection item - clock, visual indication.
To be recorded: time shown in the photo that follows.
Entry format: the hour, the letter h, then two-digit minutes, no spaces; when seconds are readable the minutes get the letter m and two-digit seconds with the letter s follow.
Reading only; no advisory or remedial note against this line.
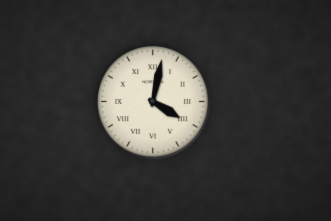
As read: 4h02
